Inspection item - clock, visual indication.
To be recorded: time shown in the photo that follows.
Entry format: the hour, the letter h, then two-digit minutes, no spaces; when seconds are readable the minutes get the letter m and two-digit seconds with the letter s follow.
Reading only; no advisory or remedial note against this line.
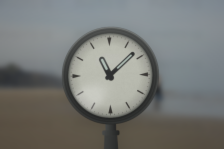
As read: 11h08
